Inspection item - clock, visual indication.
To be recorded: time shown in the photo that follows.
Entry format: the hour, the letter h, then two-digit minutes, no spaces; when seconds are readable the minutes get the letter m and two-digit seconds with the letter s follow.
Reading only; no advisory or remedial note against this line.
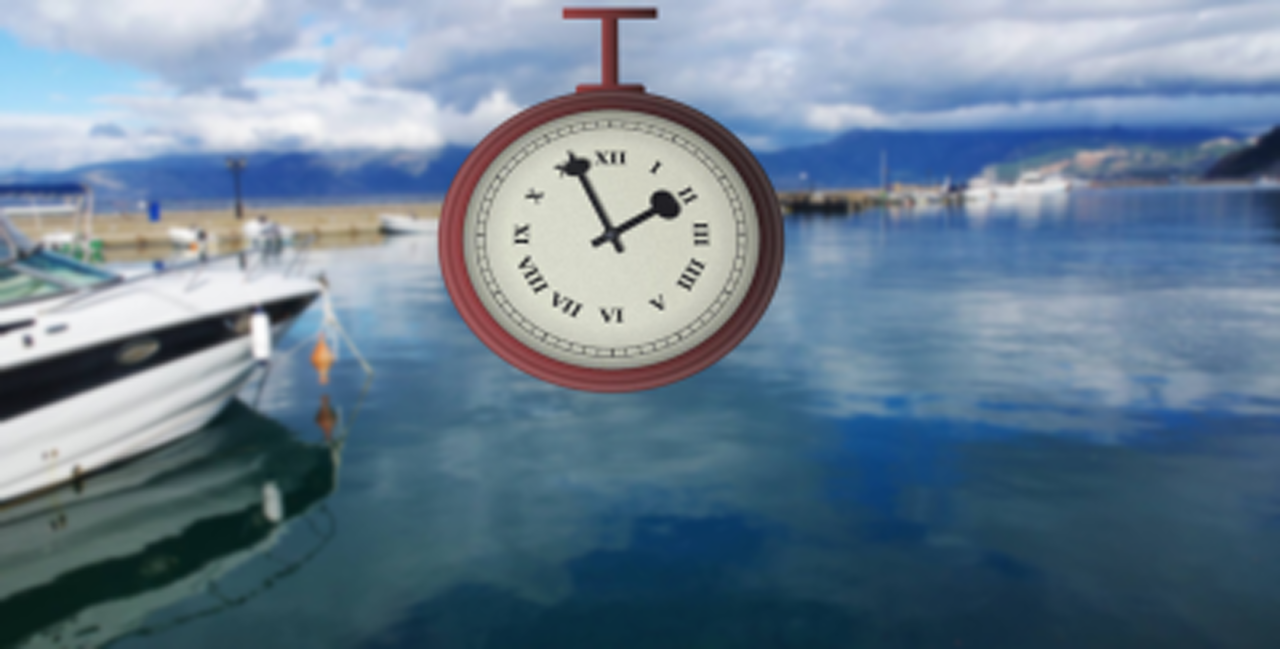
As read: 1h56
